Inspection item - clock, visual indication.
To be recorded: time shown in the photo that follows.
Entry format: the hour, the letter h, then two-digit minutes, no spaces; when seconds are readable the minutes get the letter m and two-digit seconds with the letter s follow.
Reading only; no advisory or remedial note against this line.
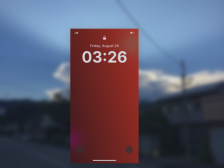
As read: 3h26
